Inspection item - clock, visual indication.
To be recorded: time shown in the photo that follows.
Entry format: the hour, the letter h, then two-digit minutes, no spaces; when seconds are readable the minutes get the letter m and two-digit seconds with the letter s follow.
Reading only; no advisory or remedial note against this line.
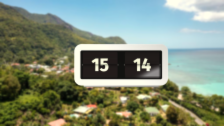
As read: 15h14
